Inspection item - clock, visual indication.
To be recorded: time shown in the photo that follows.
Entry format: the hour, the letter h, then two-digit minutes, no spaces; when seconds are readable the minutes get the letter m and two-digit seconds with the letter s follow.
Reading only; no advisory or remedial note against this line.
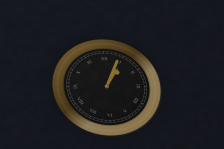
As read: 1h04
